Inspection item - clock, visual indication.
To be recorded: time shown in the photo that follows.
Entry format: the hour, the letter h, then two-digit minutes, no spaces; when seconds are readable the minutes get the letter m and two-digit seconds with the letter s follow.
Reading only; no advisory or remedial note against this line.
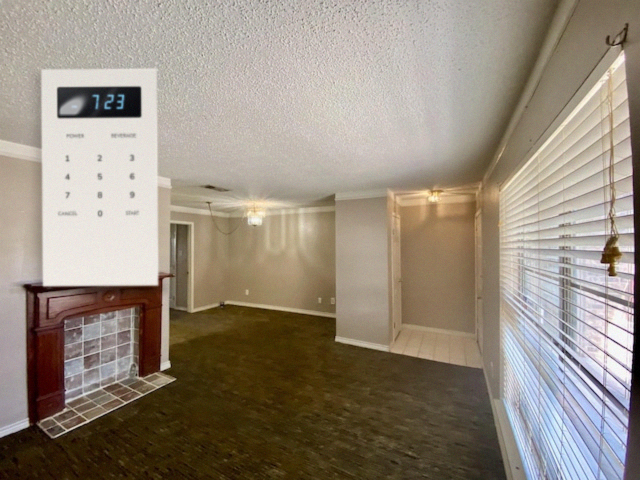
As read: 7h23
